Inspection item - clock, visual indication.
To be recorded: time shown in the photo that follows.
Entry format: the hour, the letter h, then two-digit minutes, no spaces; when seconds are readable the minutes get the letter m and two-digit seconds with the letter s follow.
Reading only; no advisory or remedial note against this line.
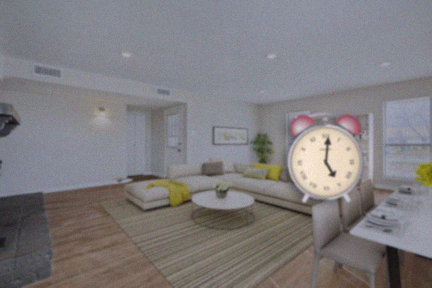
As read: 5h01
